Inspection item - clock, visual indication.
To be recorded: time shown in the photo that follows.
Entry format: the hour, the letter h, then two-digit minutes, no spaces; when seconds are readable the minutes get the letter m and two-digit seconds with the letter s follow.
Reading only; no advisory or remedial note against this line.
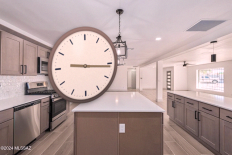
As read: 9h16
